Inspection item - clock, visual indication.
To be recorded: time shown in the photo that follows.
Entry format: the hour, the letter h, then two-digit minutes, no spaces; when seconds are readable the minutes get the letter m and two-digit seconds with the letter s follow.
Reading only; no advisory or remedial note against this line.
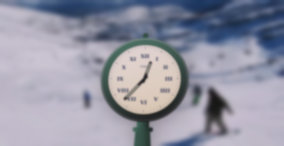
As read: 12h37
